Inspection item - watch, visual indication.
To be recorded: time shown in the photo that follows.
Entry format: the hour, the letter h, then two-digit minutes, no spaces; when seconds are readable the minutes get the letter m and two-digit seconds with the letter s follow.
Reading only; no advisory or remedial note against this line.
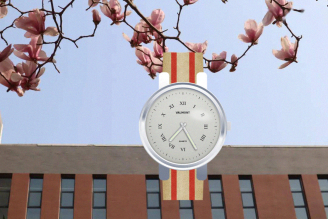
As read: 7h25
